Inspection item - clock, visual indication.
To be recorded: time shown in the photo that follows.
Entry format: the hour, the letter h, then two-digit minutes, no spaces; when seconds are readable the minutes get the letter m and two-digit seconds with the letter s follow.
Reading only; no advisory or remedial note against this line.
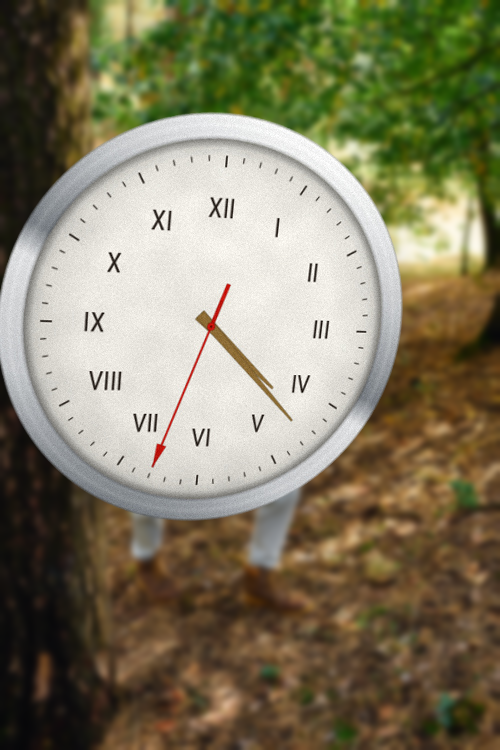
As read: 4h22m33s
